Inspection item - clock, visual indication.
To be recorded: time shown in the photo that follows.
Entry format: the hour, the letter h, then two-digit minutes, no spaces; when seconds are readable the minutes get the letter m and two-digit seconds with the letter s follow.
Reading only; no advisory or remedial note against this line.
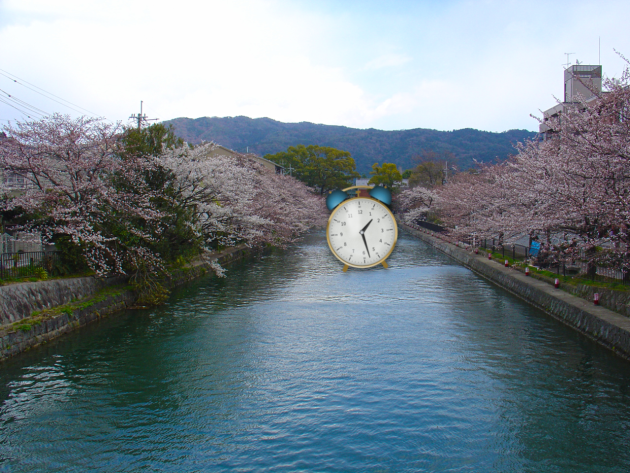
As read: 1h28
